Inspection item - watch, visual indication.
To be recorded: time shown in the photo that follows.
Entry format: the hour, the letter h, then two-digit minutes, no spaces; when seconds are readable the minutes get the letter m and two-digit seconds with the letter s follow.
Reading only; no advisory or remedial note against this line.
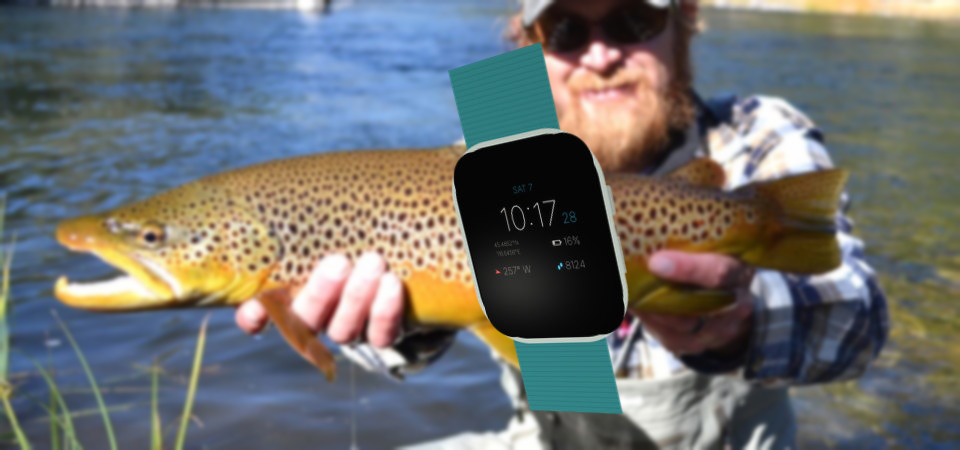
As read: 10h17m28s
